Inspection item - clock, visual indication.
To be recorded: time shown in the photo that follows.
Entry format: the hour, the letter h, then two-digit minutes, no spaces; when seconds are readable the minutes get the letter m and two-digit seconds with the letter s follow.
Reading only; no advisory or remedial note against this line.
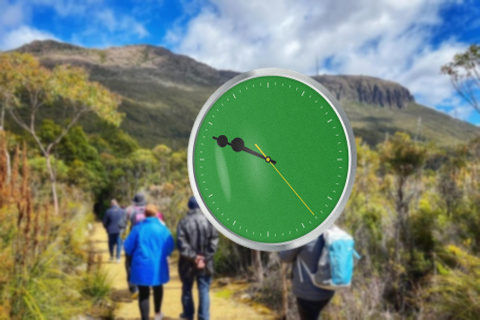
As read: 9h48m23s
